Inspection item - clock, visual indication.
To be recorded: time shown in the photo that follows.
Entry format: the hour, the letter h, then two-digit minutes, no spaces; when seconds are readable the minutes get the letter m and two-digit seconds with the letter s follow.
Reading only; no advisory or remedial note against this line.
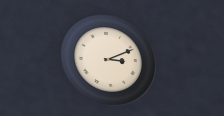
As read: 3h11
